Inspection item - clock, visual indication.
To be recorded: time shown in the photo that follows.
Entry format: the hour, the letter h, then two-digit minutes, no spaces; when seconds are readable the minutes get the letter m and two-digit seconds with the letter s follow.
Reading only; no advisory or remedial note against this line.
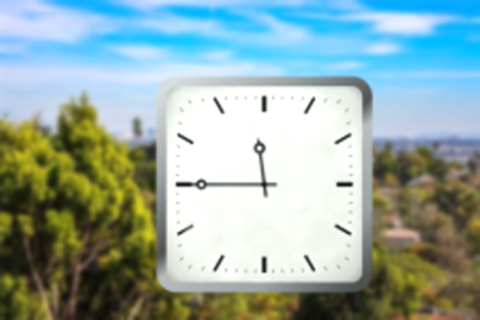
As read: 11h45
